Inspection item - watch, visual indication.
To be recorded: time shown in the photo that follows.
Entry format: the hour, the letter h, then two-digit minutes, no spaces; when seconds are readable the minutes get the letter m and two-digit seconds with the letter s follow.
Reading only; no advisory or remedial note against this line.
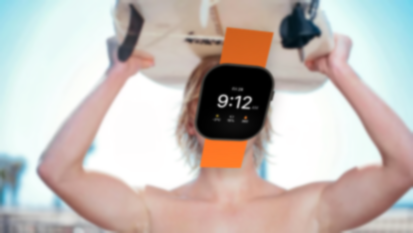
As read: 9h12
